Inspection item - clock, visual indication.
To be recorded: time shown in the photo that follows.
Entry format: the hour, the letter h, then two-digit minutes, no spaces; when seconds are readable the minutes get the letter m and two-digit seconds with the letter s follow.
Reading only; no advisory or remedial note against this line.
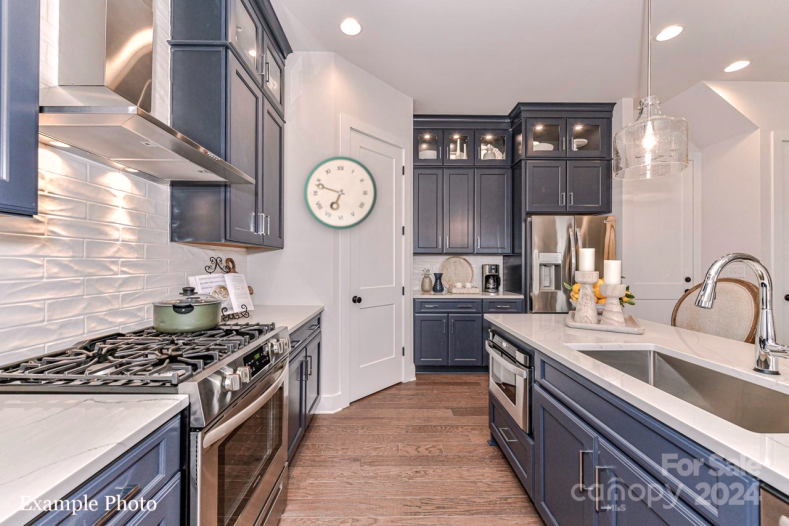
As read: 6h48
